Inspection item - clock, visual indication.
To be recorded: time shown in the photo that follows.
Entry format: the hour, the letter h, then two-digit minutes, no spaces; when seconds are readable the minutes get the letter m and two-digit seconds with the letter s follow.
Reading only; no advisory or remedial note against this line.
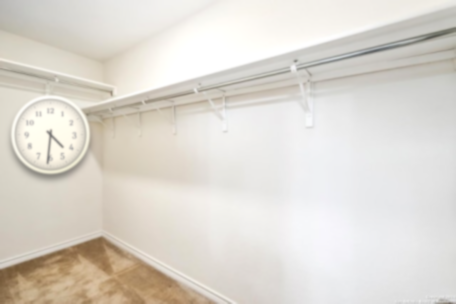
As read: 4h31
